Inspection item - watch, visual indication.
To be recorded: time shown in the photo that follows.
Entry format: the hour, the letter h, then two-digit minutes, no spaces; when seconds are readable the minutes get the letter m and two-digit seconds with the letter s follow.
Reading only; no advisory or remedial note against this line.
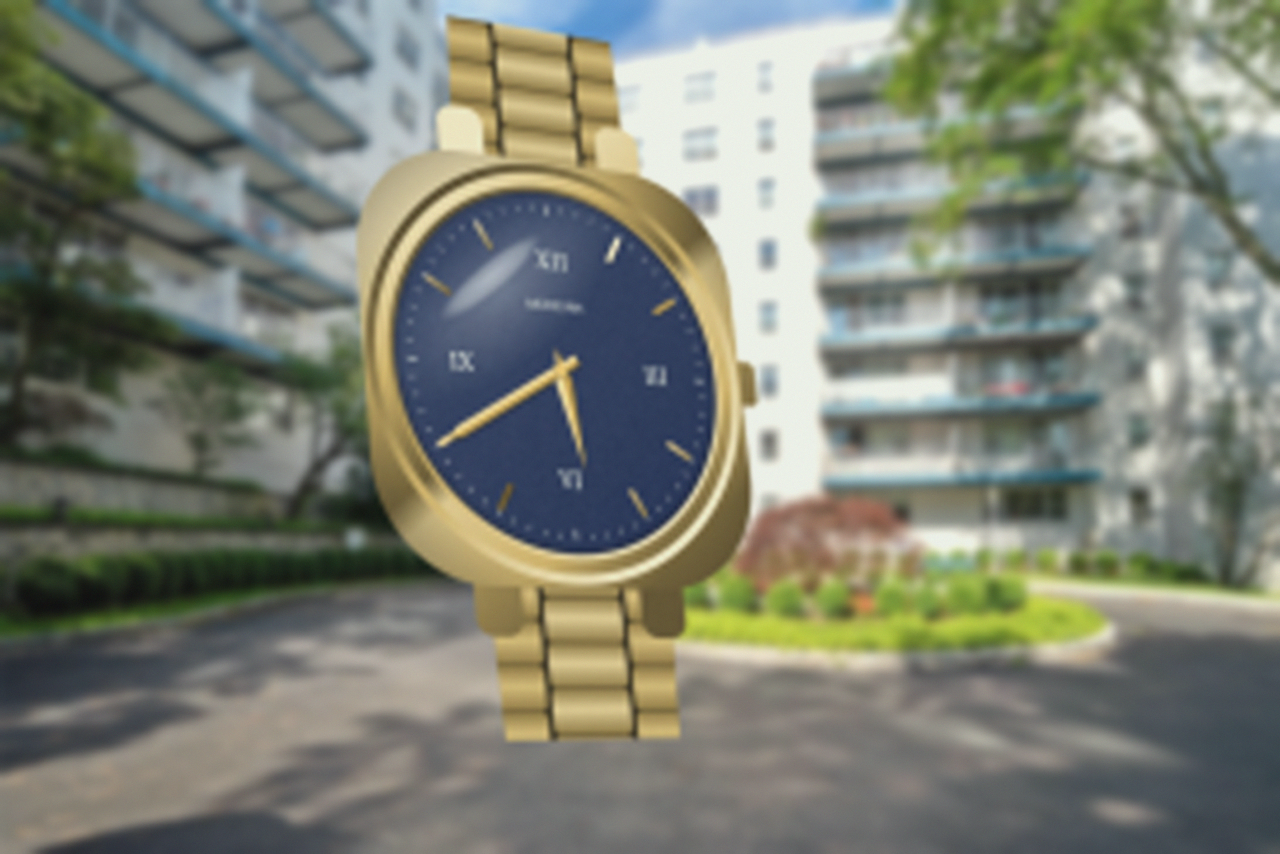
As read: 5h40
